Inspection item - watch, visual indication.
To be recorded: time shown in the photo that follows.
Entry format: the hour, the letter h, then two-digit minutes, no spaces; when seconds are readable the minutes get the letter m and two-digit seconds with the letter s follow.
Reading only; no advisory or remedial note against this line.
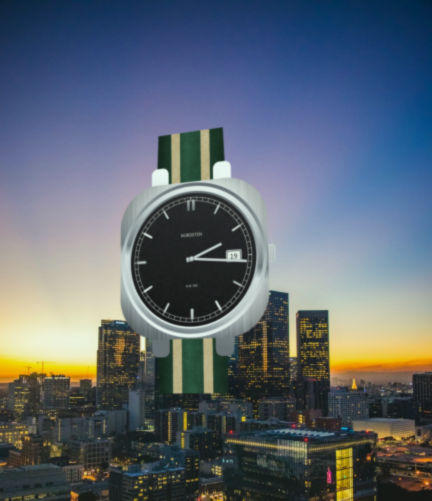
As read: 2h16
